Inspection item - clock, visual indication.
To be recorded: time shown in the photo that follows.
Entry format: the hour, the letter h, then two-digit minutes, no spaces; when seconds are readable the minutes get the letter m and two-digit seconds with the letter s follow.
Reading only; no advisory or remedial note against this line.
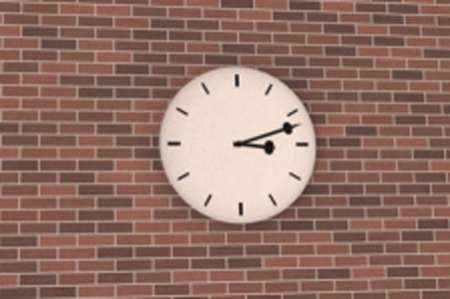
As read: 3h12
